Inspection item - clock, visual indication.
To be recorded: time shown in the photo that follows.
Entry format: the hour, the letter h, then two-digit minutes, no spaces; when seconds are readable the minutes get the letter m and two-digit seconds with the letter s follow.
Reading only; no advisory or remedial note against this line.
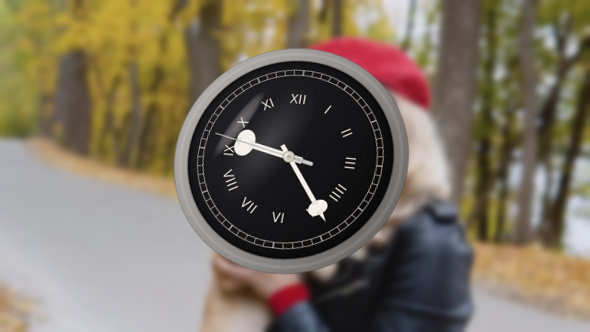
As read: 9h23m47s
